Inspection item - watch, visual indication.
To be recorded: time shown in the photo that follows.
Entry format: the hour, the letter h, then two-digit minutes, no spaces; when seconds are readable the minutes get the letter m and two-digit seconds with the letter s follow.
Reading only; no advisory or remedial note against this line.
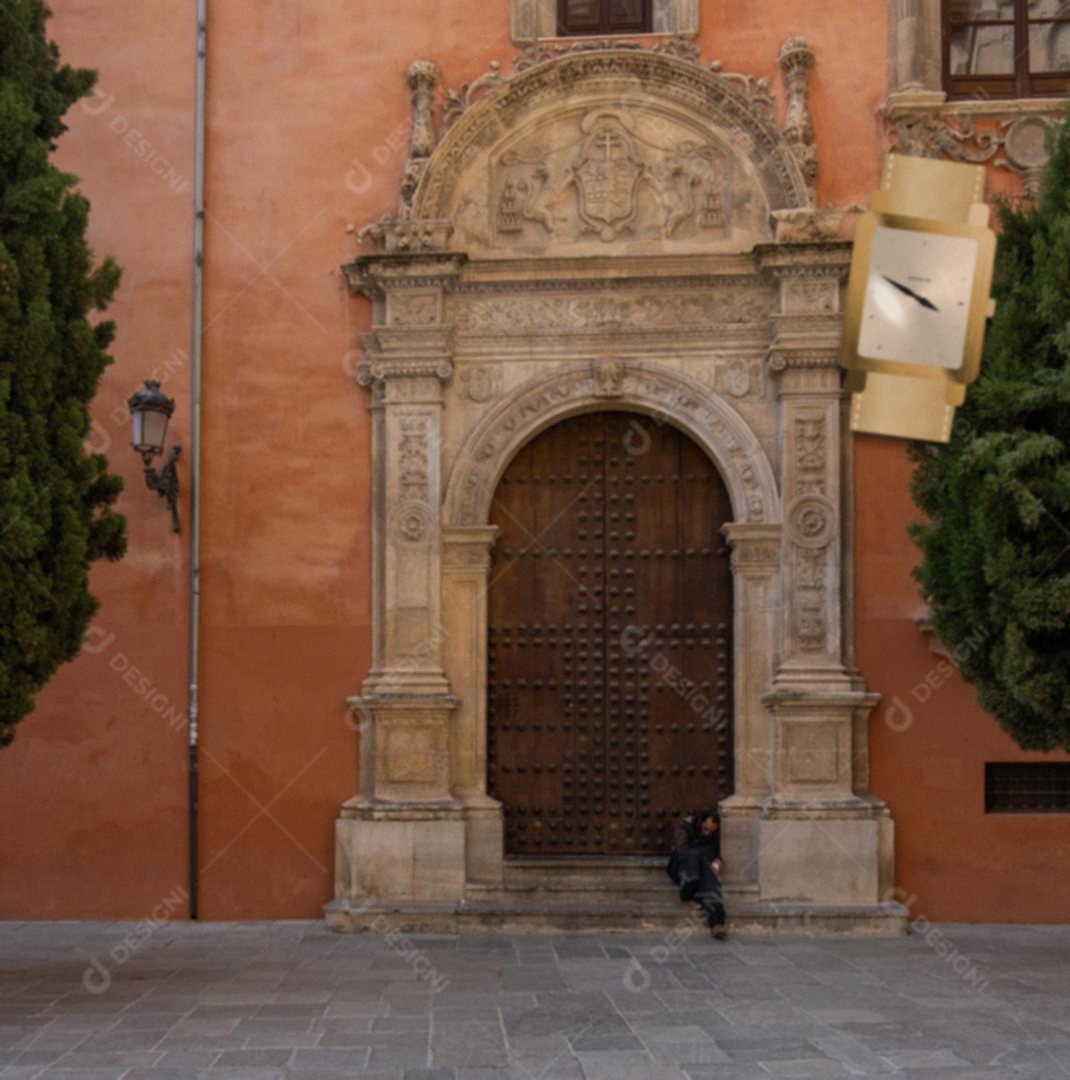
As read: 3h49
